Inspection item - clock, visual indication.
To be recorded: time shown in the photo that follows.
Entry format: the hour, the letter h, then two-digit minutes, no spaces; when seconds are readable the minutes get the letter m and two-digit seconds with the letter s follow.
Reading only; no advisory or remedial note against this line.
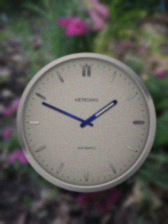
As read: 1h49
